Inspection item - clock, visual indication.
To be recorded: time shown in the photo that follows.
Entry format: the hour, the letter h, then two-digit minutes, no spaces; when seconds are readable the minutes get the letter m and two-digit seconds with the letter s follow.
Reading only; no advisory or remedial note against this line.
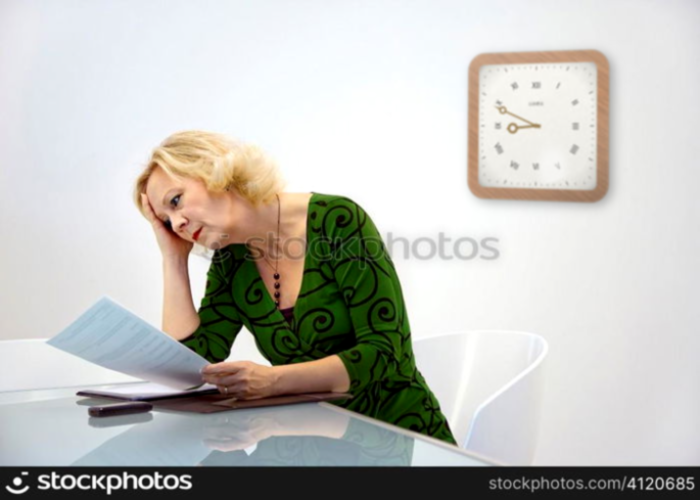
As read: 8h49
